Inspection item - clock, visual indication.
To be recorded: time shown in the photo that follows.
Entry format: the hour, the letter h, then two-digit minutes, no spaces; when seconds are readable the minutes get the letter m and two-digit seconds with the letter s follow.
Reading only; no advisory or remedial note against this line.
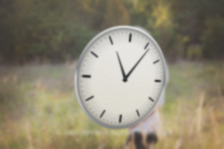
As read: 11h06
